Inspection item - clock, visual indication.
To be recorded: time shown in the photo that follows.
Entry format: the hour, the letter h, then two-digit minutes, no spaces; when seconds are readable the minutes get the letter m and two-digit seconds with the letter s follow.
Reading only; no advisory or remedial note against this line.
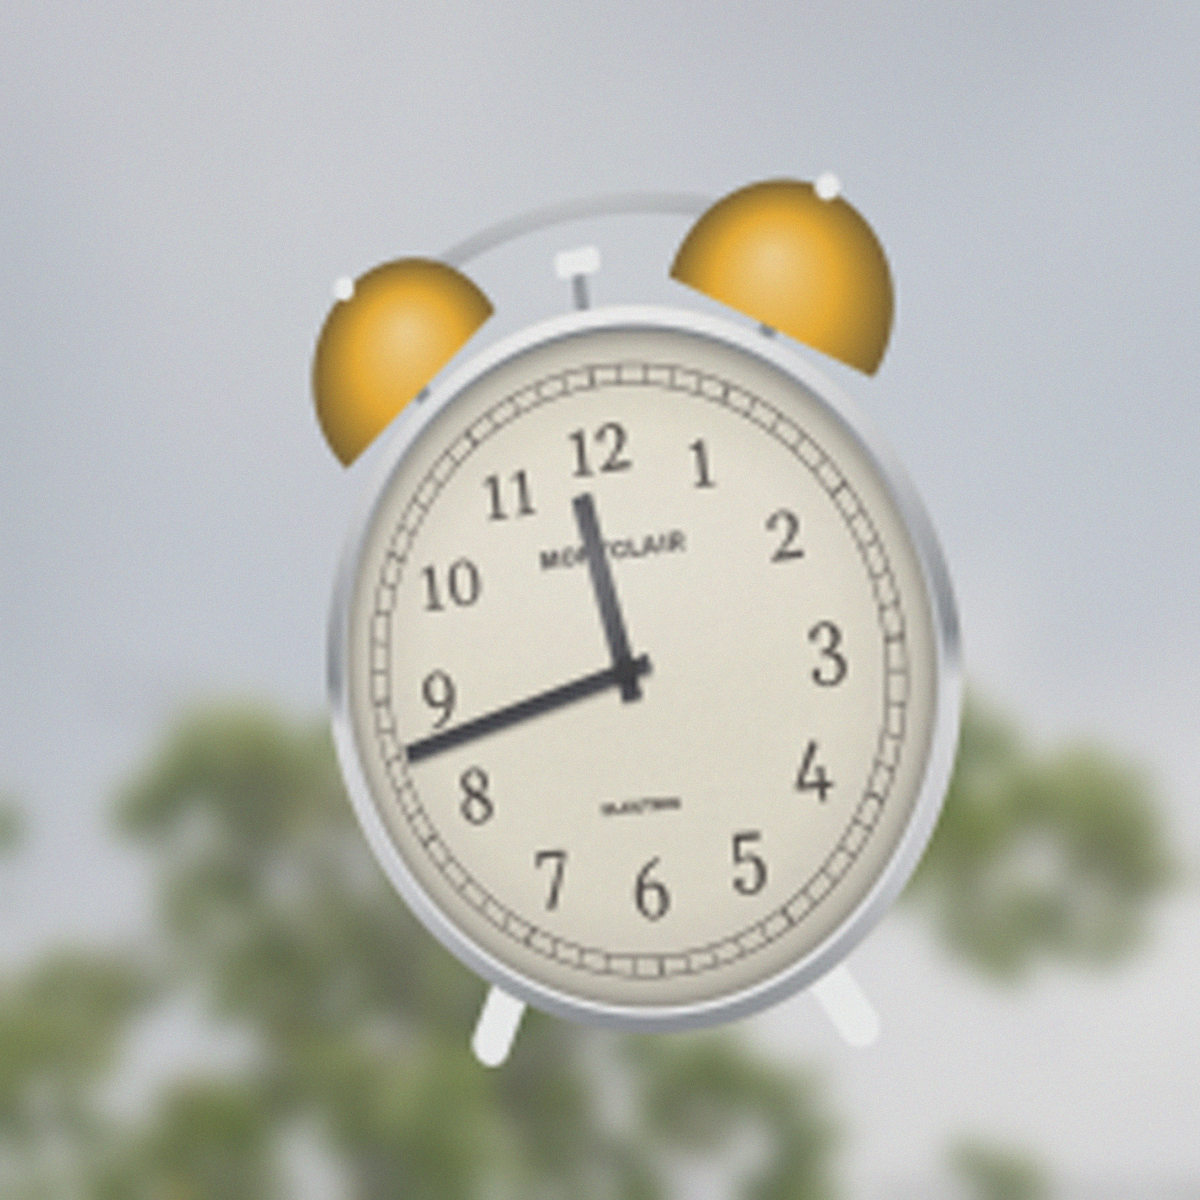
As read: 11h43
